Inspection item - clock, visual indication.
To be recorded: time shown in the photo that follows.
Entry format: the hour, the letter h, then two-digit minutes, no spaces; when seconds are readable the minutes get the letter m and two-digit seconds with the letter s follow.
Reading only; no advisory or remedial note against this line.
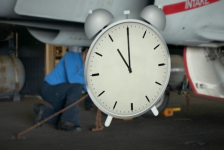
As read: 11h00
